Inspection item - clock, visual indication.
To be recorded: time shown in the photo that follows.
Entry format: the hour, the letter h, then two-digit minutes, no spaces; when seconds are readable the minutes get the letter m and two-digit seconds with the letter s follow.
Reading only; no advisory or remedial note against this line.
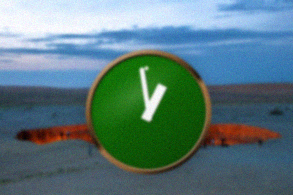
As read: 12h59
